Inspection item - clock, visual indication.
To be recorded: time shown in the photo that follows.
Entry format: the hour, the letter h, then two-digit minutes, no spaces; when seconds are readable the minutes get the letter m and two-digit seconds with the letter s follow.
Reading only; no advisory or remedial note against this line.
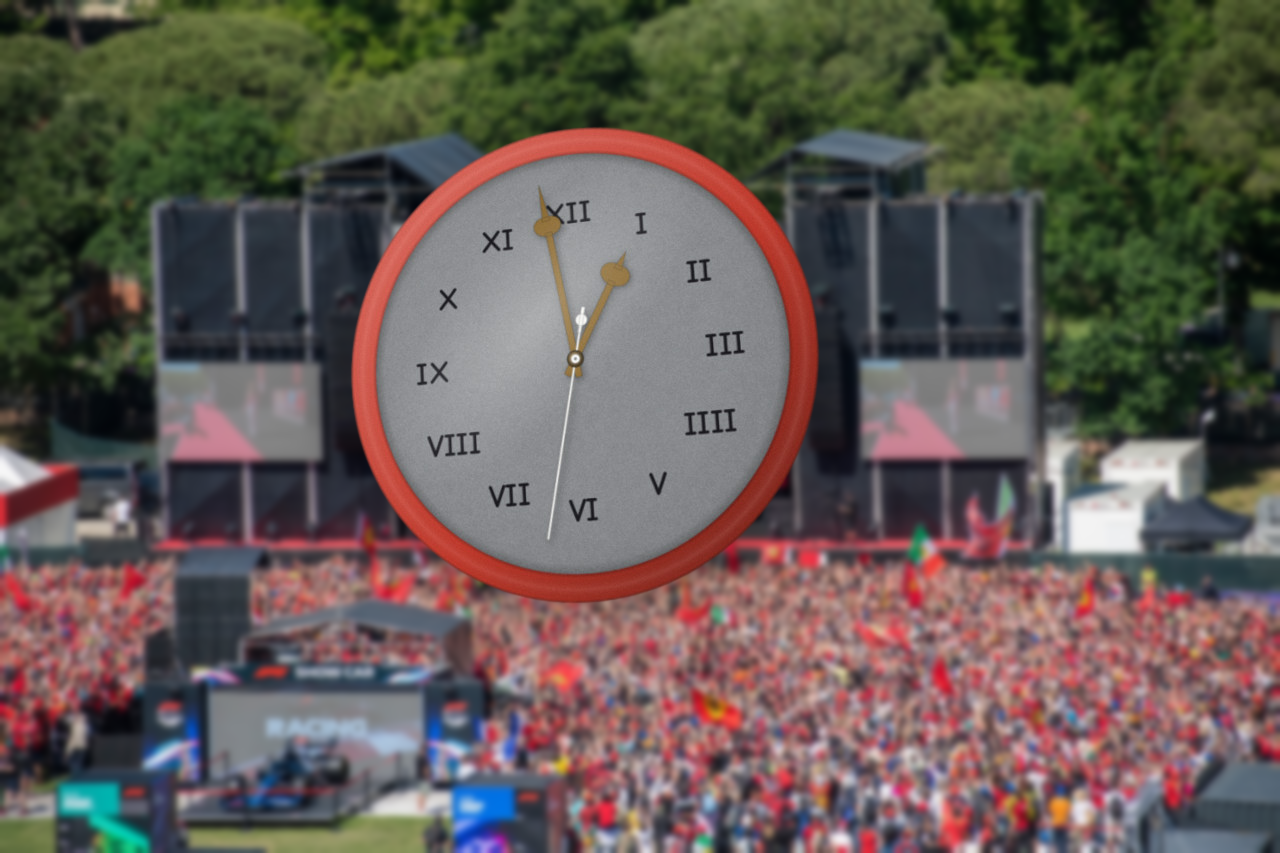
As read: 12h58m32s
